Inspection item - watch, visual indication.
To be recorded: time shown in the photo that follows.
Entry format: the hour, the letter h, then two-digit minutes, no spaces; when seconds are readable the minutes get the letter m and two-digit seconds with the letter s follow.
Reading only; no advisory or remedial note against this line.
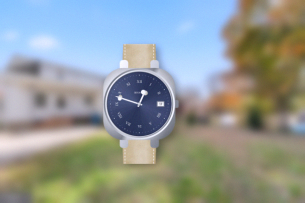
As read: 12h48
